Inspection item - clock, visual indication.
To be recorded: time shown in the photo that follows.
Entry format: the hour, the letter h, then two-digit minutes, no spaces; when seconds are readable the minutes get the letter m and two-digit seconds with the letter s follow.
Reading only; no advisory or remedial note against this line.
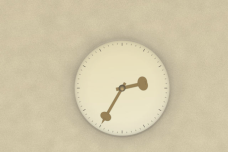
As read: 2h35
